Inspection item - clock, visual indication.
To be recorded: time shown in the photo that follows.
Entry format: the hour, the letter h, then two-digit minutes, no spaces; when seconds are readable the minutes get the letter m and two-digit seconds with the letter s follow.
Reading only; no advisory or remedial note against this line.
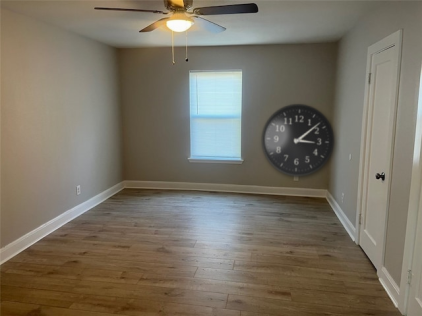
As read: 3h08
